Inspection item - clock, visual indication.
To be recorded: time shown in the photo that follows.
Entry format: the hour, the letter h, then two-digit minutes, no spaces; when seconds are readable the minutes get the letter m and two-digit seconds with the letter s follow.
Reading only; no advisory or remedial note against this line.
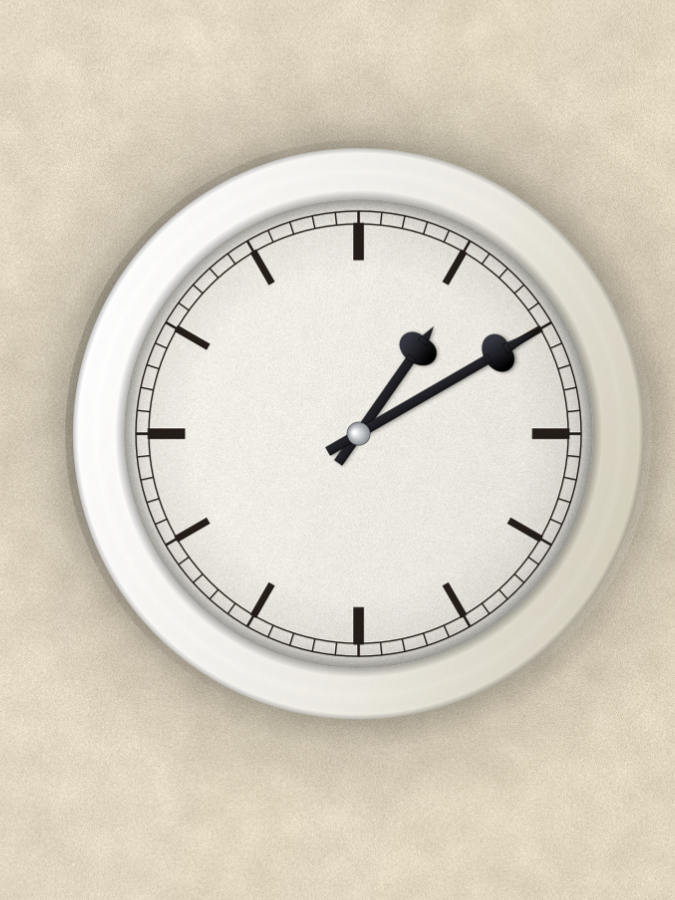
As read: 1h10
